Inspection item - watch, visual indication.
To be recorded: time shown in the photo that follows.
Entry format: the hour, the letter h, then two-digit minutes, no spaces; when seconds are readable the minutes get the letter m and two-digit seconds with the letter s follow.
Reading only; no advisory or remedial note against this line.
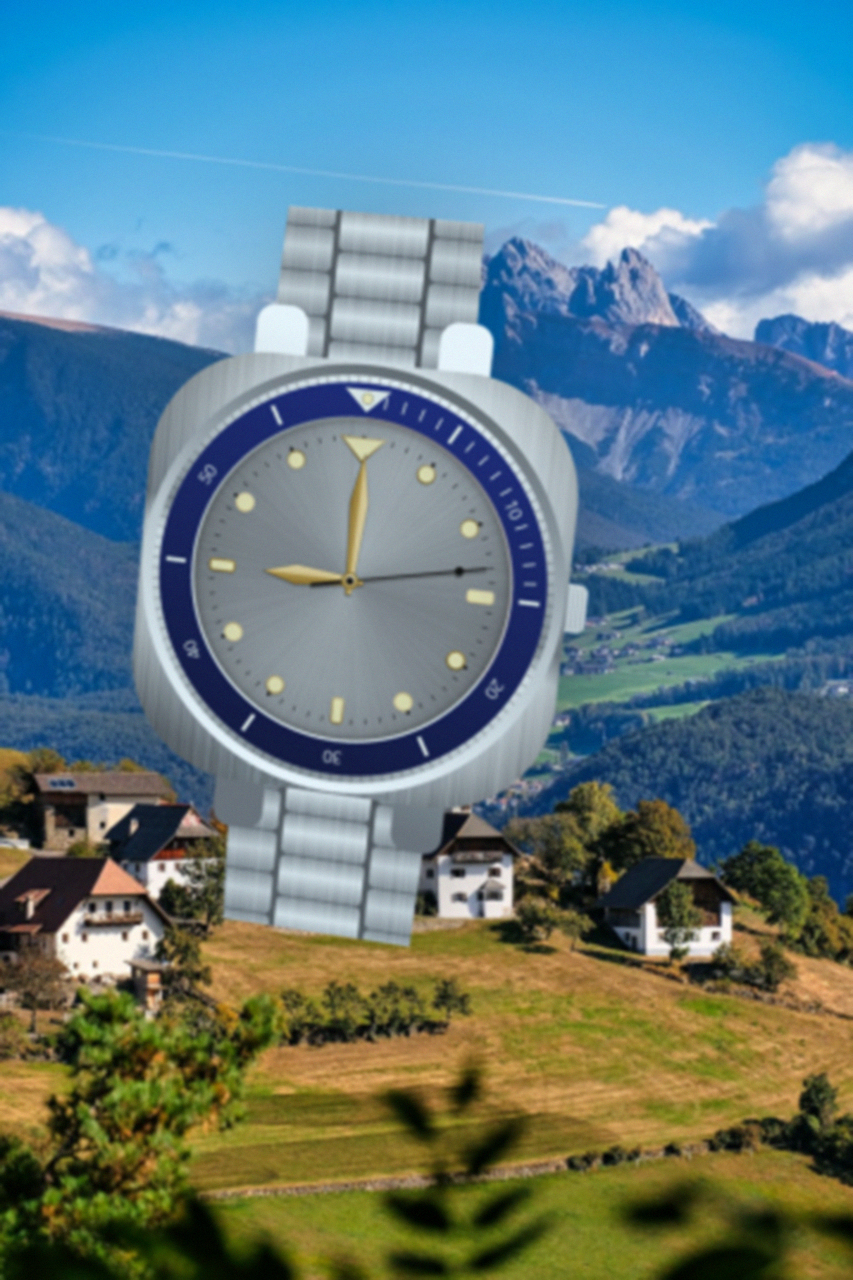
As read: 9h00m13s
